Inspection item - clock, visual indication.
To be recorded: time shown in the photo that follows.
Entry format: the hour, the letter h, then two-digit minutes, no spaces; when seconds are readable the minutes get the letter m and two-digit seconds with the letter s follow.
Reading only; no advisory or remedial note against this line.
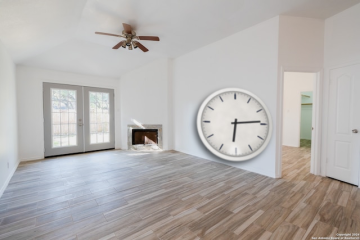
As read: 6h14
